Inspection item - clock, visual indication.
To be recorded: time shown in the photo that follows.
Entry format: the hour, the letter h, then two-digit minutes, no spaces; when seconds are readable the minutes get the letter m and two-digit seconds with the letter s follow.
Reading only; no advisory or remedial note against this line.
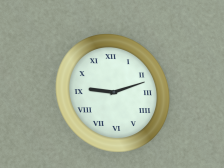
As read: 9h12
